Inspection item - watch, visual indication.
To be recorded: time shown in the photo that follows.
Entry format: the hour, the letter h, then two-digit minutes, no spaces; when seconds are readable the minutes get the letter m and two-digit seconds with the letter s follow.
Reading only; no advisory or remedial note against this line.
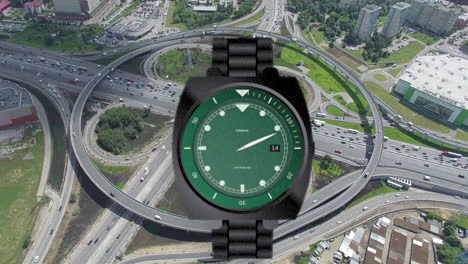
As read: 2h11
